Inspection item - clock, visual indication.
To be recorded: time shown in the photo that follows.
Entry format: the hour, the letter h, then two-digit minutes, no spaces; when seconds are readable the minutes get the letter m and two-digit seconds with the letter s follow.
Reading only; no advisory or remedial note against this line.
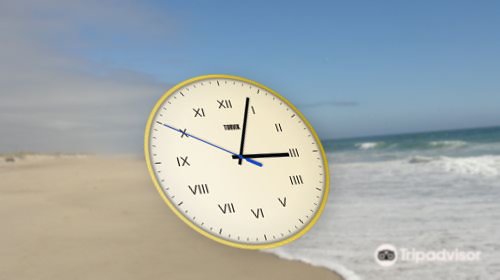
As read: 3h03m50s
